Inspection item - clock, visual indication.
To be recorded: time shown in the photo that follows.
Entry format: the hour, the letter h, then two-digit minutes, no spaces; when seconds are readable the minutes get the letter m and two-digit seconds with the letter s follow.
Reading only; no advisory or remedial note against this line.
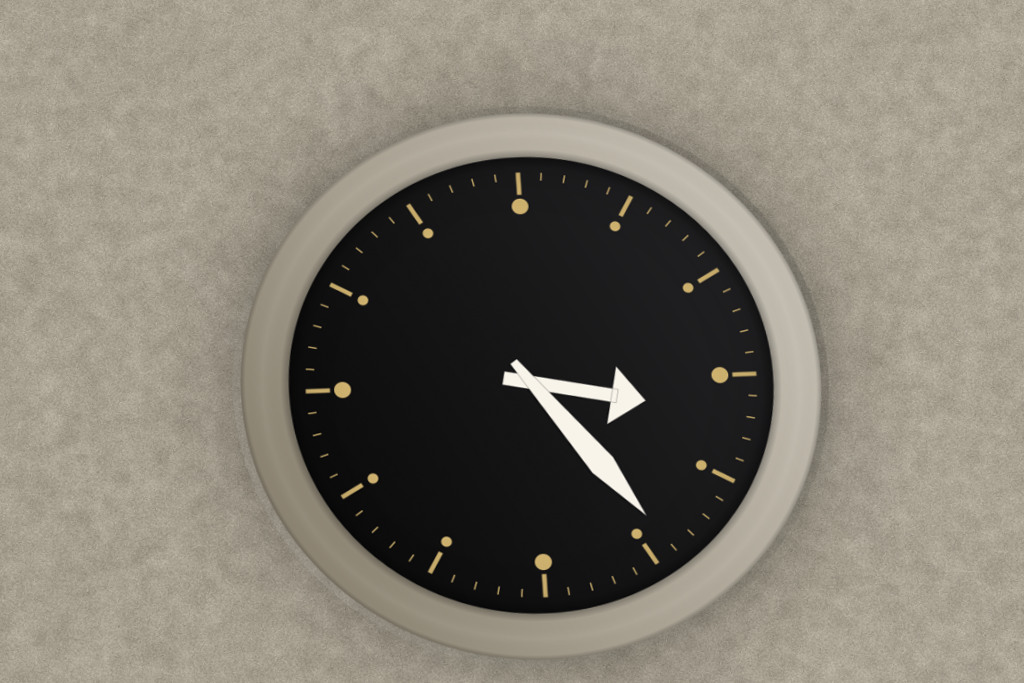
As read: 3h24
